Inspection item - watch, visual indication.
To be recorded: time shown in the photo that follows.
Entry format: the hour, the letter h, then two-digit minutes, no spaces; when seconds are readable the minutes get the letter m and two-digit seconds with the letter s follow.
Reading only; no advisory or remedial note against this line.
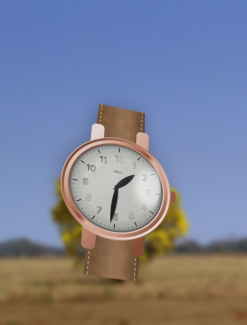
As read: 1h31
